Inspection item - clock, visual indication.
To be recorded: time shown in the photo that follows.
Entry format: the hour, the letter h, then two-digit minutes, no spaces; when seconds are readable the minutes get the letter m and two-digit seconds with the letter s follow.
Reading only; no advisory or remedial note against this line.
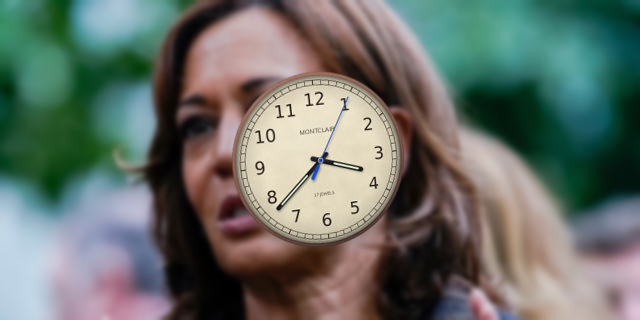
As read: 3h38m05s
